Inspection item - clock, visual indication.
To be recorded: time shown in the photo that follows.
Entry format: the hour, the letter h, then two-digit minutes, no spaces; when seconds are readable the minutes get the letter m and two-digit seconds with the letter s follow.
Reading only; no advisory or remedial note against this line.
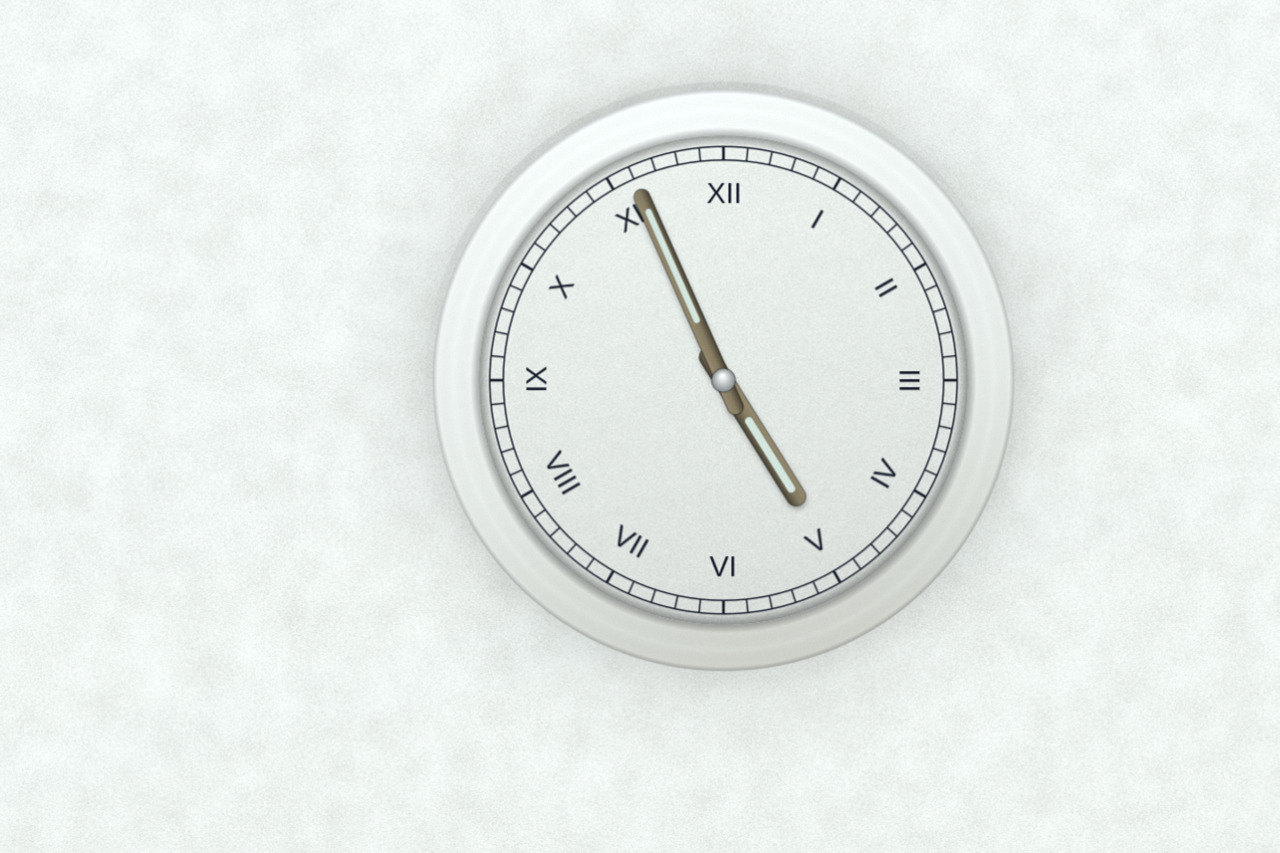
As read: 4h56
